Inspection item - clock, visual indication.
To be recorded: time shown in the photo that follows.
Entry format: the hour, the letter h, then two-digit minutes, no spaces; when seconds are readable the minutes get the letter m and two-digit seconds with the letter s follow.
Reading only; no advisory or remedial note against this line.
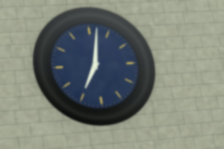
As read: 7h02
